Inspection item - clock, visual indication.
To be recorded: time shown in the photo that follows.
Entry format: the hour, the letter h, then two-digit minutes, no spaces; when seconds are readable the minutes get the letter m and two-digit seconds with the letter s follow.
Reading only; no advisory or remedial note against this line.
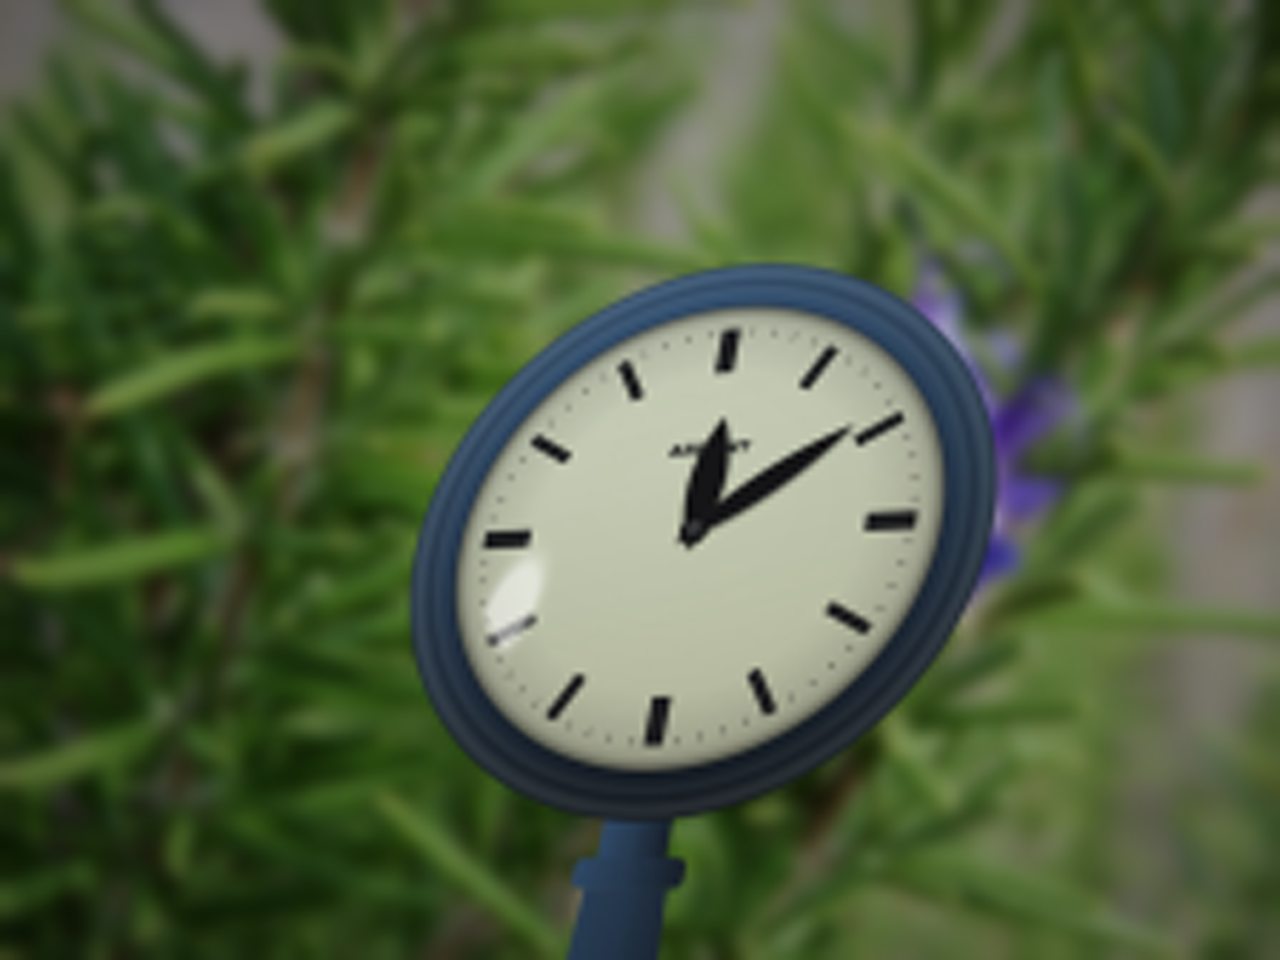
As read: 12h09
